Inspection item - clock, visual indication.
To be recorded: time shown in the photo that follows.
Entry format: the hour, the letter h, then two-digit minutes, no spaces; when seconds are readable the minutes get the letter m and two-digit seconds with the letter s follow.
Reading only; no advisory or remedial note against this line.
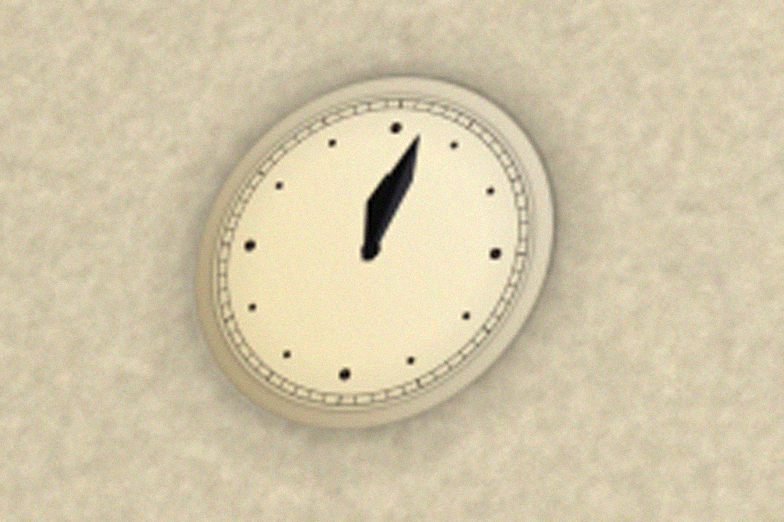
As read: 12h02
